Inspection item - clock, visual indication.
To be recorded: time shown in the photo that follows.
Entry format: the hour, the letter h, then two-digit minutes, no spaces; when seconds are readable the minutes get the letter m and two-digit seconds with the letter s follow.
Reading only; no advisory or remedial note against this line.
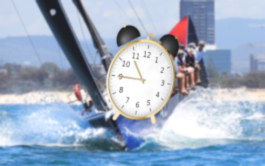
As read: 10h45
